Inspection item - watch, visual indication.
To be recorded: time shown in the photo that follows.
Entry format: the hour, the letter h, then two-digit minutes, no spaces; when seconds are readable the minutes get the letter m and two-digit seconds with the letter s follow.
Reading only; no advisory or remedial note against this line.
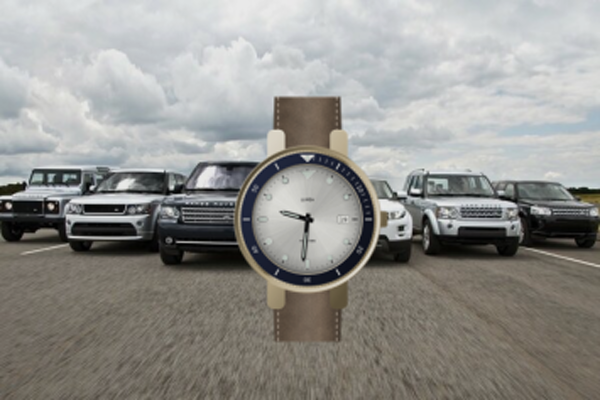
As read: 9h31
